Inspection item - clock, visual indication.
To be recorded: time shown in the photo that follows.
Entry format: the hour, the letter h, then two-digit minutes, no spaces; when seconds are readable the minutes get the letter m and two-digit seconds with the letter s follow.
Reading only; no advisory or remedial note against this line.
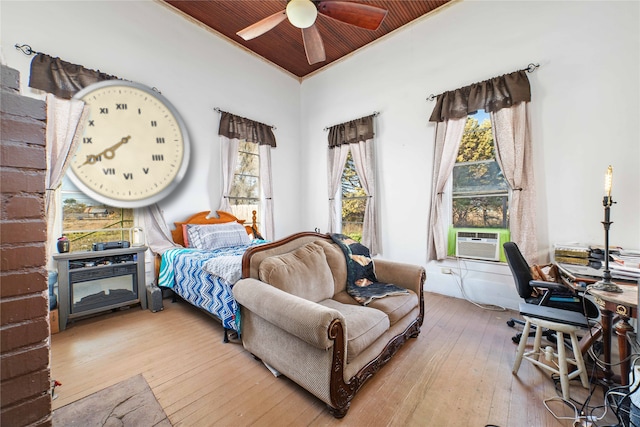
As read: 7h40
